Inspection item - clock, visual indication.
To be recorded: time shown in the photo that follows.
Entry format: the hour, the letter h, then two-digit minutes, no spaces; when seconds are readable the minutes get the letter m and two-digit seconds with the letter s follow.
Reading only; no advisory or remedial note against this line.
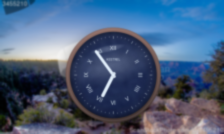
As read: 6h54
